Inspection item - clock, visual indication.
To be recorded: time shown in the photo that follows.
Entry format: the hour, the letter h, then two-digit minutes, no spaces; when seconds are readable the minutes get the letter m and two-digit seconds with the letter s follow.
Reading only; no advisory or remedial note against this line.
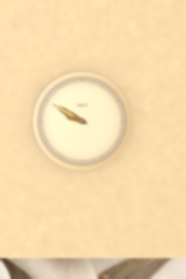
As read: 9h50
